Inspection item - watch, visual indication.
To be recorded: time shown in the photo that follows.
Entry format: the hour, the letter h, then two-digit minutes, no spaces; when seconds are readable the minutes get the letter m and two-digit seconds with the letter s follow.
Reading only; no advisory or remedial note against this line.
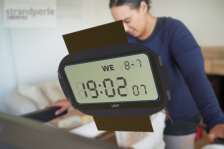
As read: 19h02m07s
